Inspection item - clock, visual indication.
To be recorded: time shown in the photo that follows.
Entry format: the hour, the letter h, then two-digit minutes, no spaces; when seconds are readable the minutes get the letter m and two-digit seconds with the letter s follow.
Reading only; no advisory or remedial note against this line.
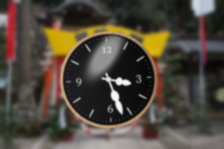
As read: 3h27
